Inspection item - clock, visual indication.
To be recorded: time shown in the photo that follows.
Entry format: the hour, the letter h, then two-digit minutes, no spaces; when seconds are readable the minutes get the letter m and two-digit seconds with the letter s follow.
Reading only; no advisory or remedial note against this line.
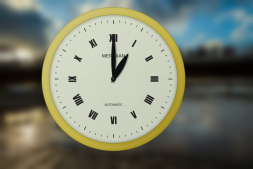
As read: 1h00
